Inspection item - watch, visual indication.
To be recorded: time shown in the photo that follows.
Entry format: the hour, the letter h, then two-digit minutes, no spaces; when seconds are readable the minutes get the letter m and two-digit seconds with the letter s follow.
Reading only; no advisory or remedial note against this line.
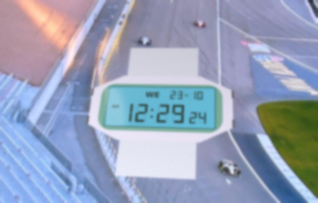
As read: 12h29m24s
